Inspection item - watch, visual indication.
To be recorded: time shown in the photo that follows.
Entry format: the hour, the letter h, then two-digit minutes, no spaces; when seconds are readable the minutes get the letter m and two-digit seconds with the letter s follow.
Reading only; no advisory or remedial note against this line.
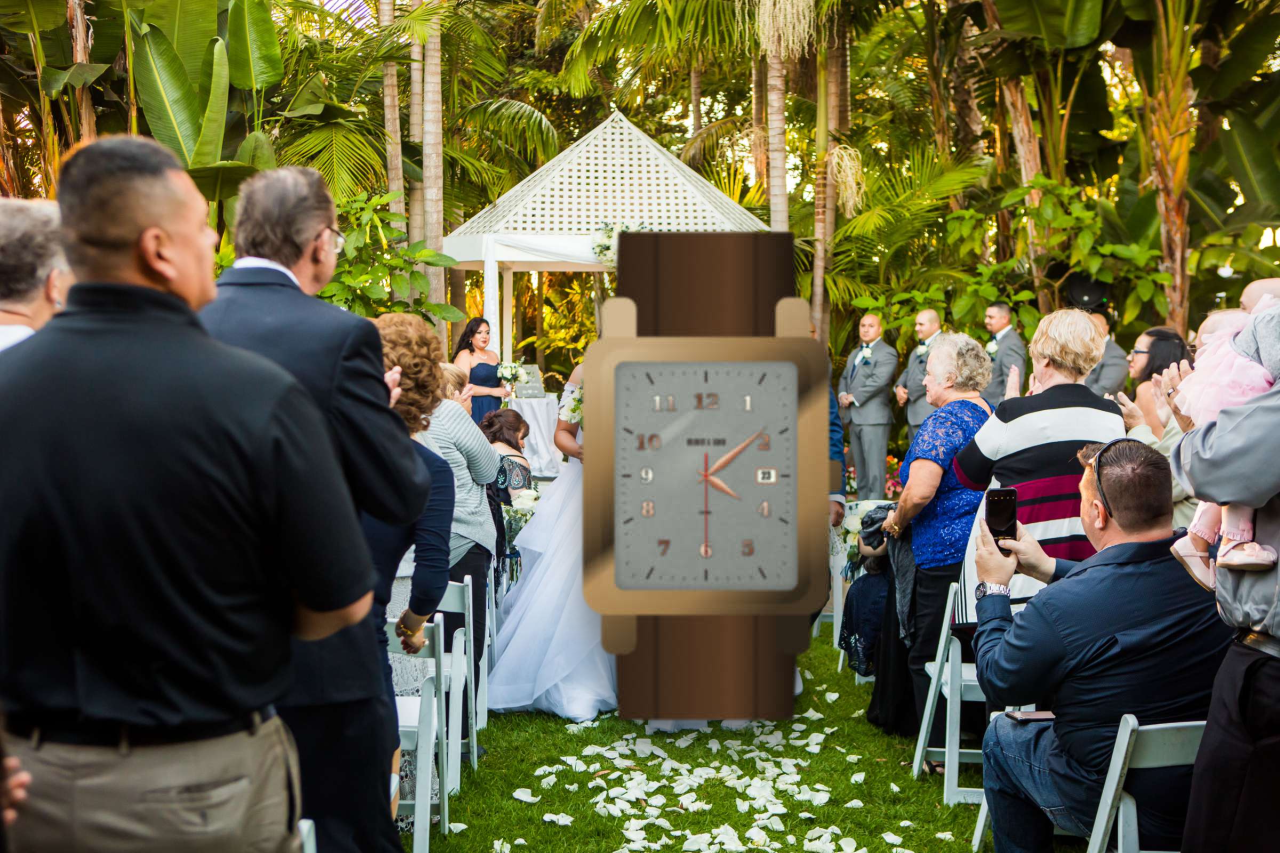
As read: 4h08m30s
